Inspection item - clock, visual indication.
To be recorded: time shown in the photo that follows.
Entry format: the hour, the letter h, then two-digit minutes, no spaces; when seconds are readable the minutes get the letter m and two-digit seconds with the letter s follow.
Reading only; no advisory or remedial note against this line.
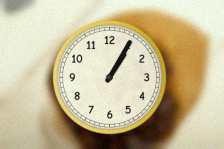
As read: 1h05
